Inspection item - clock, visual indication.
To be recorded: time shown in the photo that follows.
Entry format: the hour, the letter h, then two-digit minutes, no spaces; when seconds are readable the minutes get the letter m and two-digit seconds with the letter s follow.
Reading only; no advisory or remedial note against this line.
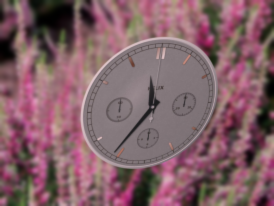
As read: 11h36
